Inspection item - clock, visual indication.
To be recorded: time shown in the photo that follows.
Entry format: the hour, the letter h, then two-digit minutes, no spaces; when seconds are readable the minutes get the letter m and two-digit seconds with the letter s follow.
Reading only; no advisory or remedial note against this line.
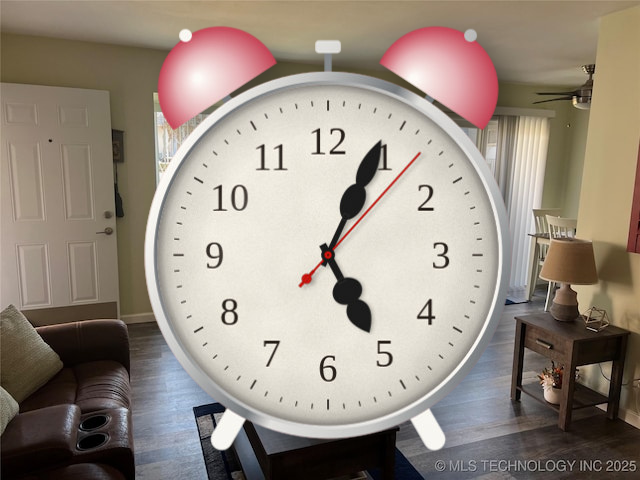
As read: 5h04m07s
